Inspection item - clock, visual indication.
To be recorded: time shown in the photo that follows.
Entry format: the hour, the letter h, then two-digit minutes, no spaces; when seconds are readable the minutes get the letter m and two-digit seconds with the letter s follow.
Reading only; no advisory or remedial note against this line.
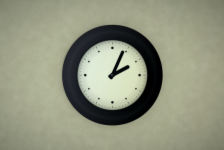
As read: 2h04
